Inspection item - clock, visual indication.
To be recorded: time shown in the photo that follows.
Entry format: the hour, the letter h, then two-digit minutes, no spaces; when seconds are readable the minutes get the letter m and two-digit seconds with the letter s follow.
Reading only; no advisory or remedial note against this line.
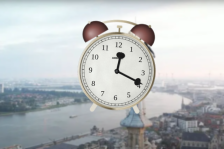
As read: 12h19
